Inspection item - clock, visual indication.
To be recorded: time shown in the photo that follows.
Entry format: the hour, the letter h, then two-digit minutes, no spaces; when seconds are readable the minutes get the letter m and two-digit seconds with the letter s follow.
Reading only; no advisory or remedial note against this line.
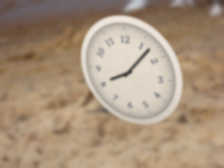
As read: 8h07
